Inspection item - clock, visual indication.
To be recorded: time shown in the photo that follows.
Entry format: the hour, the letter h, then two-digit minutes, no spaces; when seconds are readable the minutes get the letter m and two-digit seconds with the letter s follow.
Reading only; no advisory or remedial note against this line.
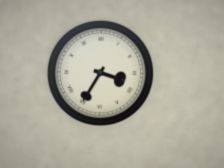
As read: 3h35
